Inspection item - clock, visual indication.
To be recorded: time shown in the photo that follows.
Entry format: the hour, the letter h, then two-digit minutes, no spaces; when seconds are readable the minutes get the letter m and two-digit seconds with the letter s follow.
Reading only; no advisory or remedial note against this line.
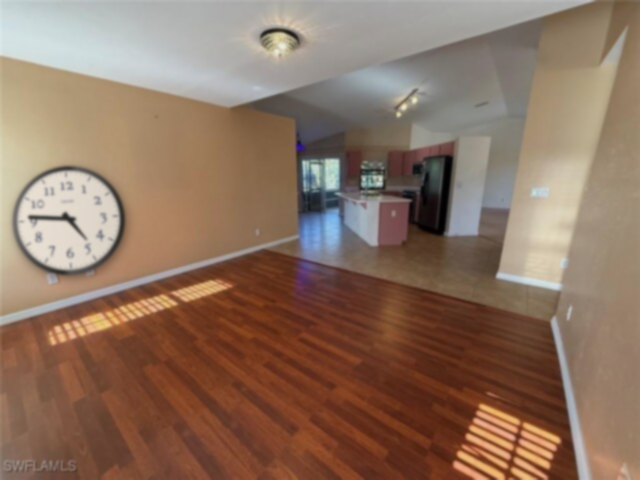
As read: 4h46
